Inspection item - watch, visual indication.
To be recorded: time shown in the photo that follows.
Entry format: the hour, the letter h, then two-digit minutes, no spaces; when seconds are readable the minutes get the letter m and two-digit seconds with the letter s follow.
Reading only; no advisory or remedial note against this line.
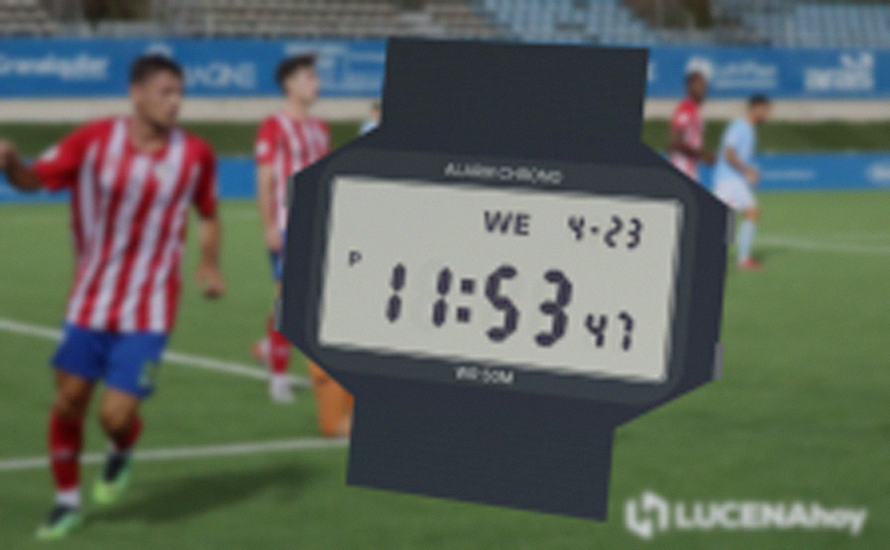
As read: 11h53m47s
